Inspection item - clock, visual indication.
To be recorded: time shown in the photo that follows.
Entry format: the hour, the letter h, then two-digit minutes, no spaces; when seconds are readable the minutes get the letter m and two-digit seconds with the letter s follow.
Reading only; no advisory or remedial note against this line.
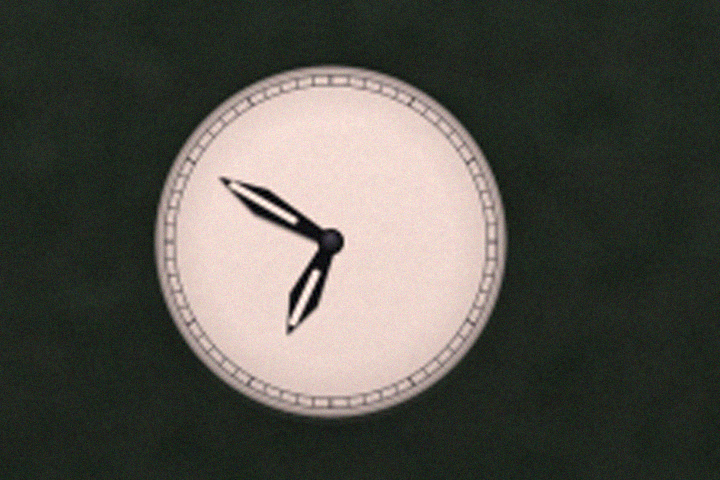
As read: 6h50
